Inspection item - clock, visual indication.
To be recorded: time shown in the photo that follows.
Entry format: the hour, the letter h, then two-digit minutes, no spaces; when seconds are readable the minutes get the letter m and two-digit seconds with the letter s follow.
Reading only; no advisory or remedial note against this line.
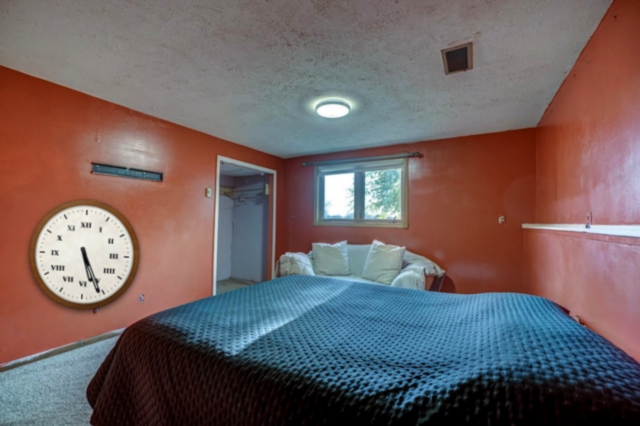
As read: 5h26
